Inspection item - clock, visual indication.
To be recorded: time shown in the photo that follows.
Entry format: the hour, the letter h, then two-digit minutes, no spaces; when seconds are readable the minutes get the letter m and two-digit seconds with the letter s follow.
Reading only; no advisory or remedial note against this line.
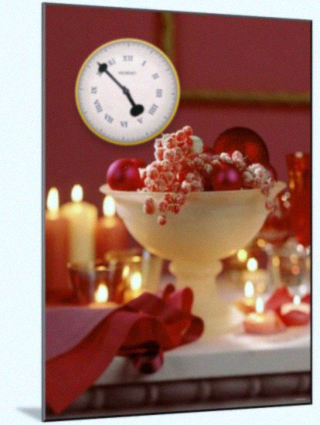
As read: 4h52
